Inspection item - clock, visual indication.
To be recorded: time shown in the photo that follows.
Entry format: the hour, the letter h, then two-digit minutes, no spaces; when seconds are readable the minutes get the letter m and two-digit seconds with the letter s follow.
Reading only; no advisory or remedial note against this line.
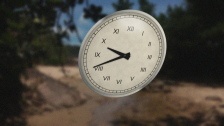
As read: 9h41
